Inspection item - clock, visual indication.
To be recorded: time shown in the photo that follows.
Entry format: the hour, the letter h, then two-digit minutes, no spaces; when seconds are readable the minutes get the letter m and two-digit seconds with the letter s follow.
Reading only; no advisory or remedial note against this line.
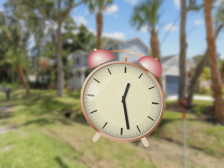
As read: 12h28
